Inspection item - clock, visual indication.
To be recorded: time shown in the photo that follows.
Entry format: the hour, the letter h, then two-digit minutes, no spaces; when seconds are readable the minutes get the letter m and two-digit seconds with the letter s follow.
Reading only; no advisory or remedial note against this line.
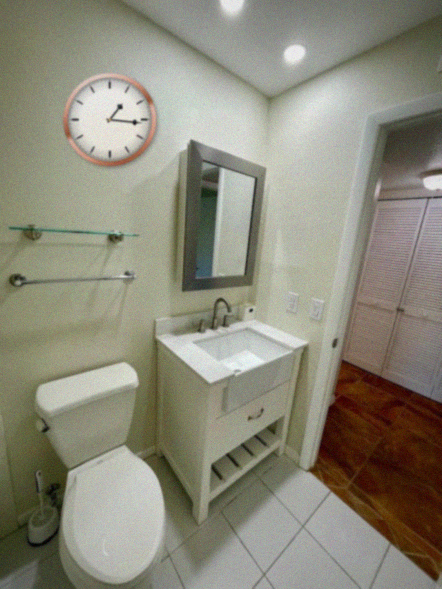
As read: 1h16
